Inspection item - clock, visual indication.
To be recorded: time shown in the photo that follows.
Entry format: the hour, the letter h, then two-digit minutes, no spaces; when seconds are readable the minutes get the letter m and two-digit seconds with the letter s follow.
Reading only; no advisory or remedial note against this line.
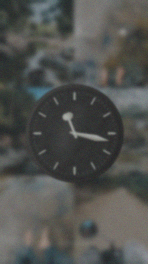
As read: 11h17
